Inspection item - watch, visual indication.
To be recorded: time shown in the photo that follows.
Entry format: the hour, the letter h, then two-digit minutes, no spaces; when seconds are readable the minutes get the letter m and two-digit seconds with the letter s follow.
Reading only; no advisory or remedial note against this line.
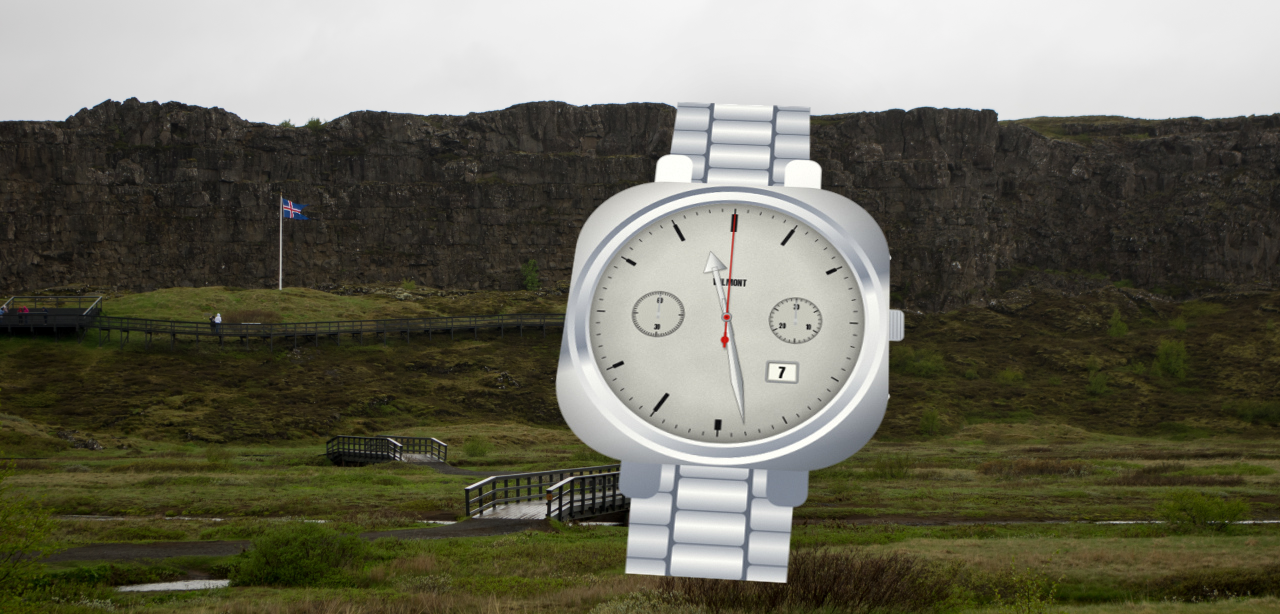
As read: 11h28
